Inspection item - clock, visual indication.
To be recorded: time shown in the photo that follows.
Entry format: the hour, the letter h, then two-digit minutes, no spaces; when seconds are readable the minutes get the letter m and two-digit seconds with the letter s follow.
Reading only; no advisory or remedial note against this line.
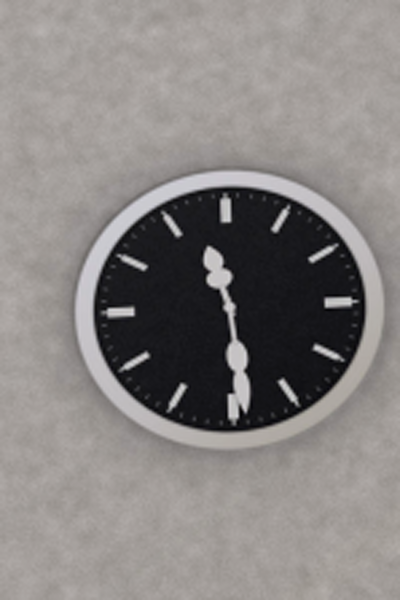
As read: 11h29
